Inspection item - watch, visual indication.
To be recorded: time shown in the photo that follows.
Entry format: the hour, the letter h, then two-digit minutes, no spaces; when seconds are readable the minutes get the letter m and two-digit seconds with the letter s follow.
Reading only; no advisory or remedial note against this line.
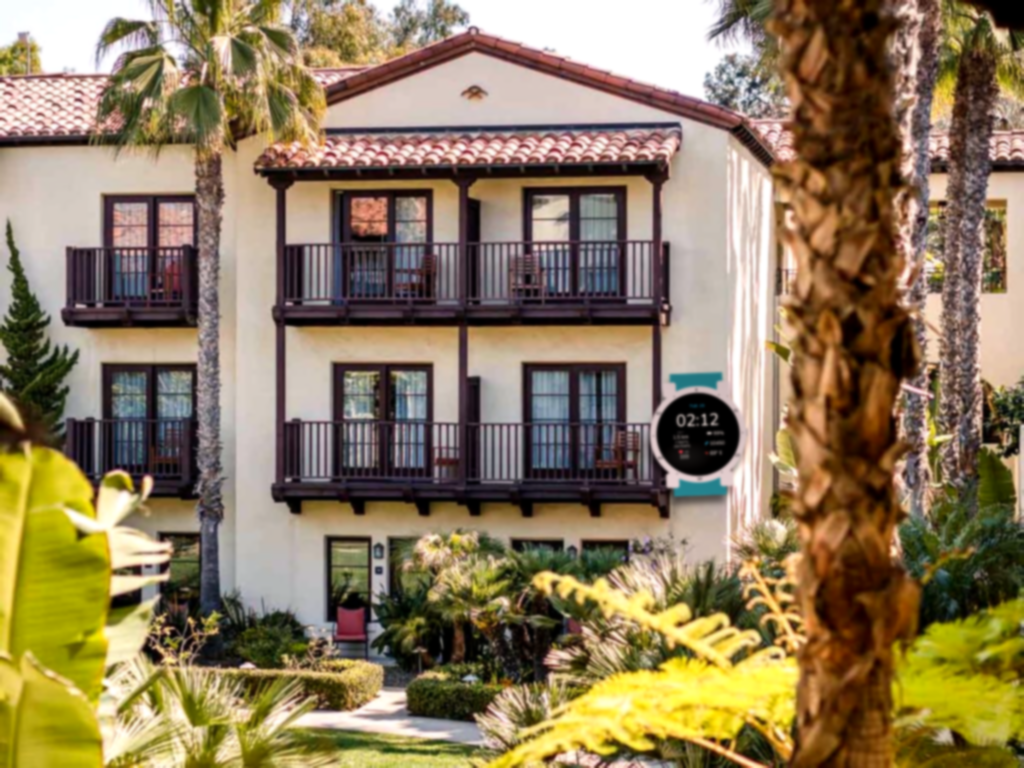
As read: 2h12
